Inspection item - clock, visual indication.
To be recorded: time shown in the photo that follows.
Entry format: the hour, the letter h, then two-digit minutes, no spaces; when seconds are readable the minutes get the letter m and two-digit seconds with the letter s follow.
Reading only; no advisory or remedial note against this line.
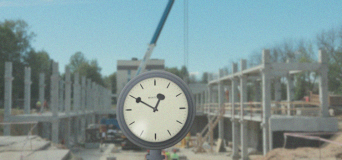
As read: 12h50
